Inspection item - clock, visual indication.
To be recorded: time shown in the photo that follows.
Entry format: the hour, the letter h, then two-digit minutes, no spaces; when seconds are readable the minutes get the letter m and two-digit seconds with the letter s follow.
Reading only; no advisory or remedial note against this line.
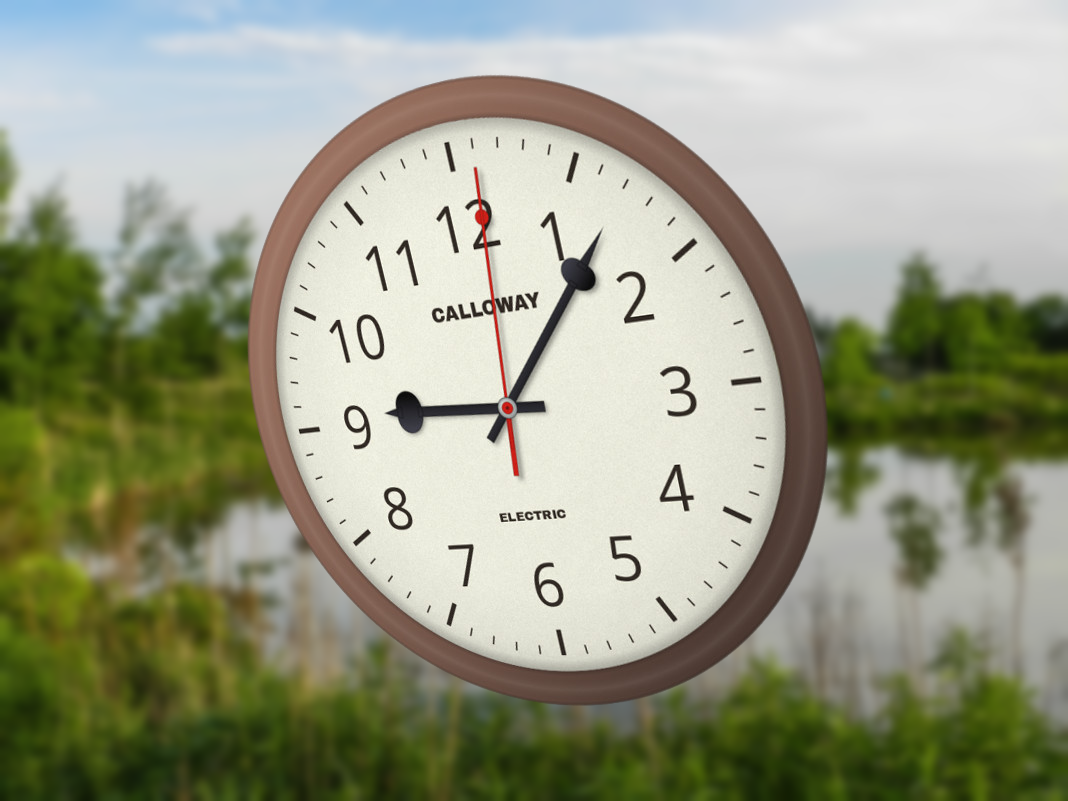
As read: 9h07m01s
